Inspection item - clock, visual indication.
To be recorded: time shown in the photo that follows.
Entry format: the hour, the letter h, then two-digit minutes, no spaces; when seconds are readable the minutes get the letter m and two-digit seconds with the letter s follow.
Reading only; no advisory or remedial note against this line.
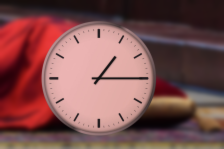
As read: 1h15
